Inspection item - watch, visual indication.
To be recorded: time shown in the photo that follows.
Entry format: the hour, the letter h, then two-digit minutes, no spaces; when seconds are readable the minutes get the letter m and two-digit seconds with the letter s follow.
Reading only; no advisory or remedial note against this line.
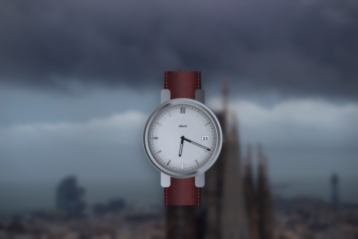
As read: 6h19
